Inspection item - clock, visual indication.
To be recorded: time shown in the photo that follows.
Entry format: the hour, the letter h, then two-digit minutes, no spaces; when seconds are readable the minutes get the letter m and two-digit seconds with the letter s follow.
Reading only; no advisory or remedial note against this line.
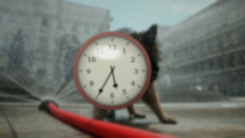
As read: 5h35
